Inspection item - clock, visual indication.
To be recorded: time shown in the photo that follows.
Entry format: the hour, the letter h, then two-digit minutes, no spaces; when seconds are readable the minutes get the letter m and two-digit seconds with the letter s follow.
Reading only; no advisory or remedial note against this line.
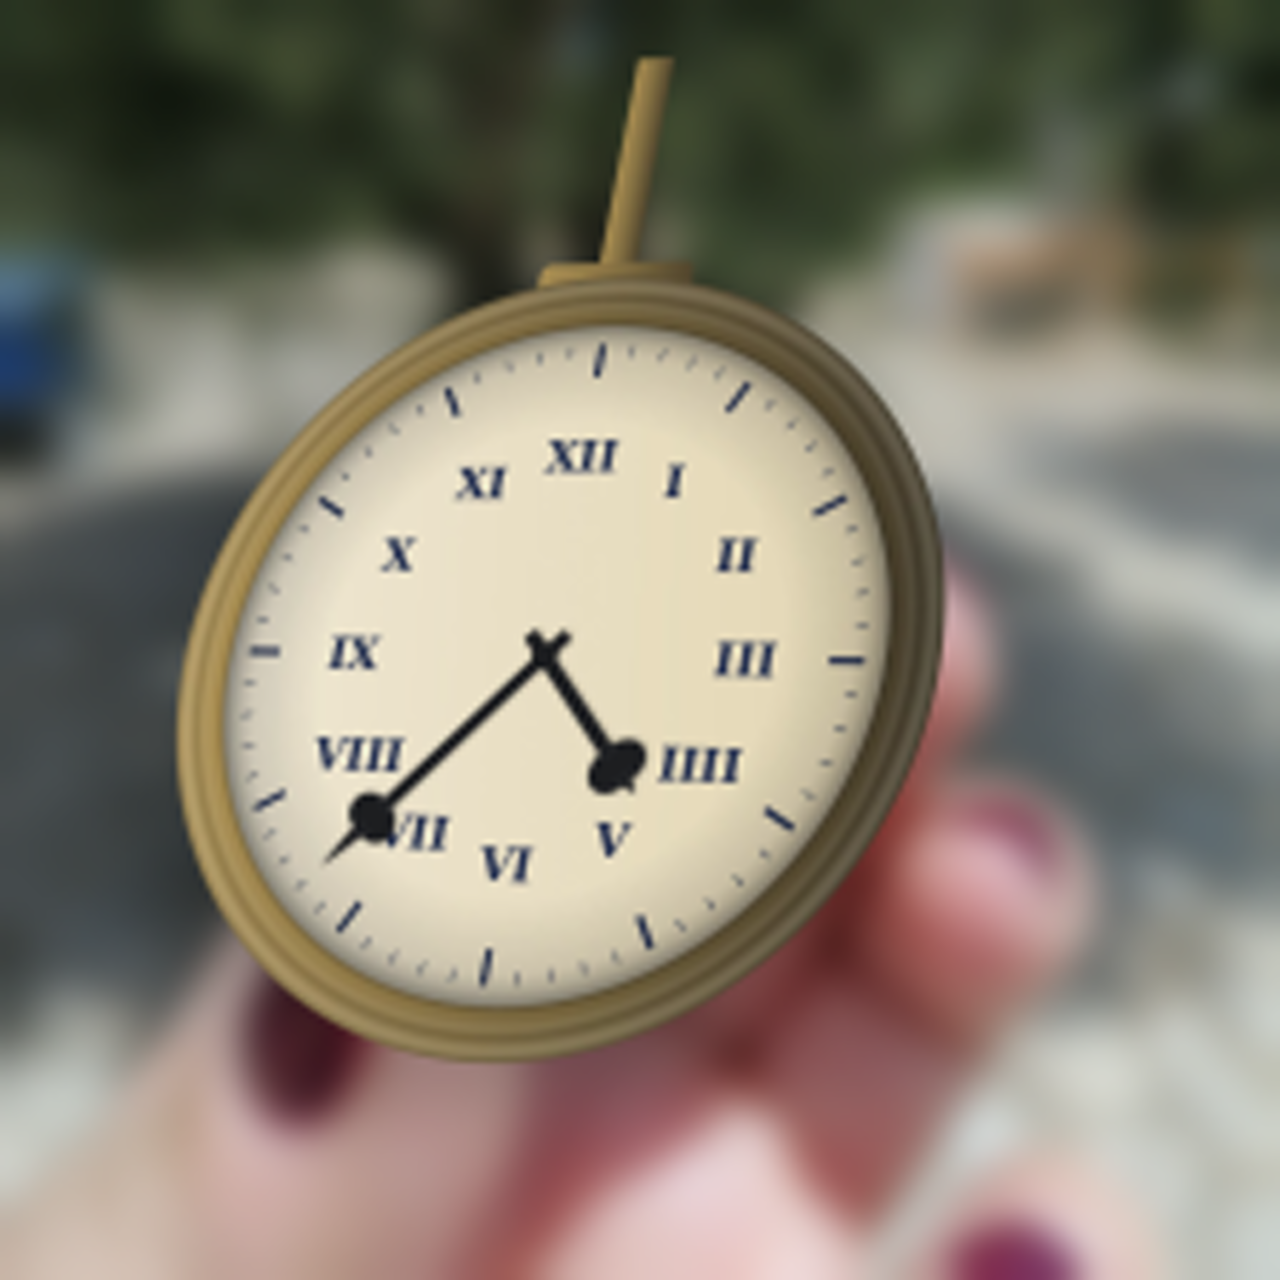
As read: 4h37
